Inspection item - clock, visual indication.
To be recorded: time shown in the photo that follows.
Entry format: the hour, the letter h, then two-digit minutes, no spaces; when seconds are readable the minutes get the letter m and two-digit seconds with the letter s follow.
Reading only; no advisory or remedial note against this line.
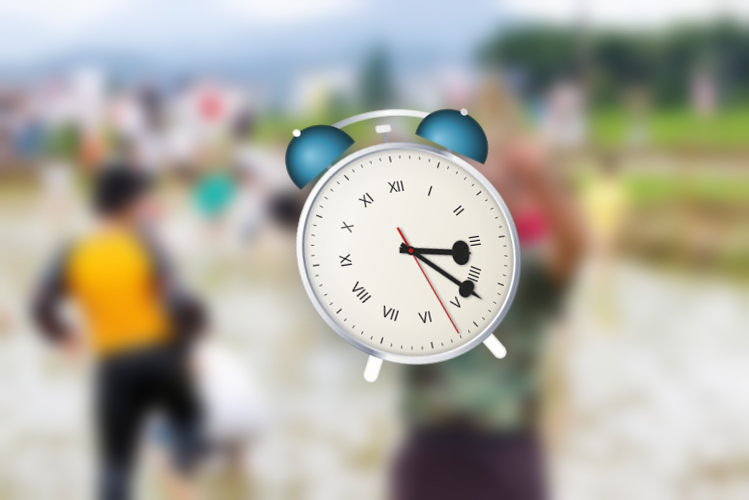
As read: 3h22m27s
